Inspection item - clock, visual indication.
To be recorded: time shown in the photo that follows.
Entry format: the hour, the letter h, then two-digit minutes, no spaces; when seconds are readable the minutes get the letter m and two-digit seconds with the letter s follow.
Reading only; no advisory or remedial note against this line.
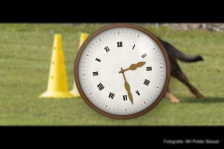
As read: 2h28
